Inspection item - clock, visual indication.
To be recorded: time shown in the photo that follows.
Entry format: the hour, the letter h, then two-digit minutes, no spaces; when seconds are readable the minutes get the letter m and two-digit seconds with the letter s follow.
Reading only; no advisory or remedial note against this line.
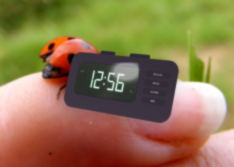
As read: 12h56
